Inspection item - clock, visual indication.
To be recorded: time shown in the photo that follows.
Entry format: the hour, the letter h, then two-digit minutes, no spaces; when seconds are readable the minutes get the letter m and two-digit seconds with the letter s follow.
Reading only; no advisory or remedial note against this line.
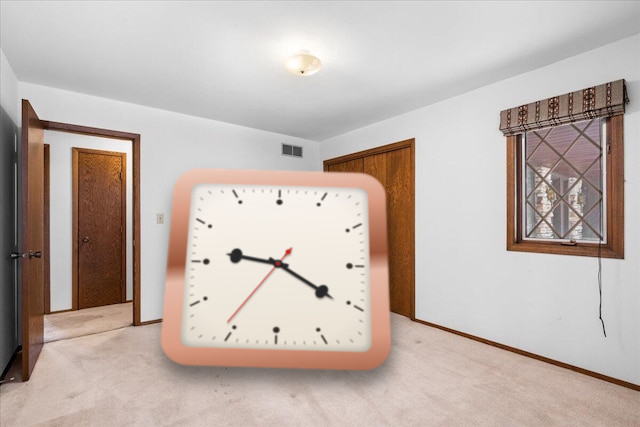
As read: 9h20m36s
